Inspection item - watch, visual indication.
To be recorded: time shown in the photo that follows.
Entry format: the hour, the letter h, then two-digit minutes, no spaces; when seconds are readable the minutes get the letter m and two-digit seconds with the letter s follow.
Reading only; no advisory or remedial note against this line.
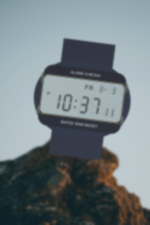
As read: 10h37
